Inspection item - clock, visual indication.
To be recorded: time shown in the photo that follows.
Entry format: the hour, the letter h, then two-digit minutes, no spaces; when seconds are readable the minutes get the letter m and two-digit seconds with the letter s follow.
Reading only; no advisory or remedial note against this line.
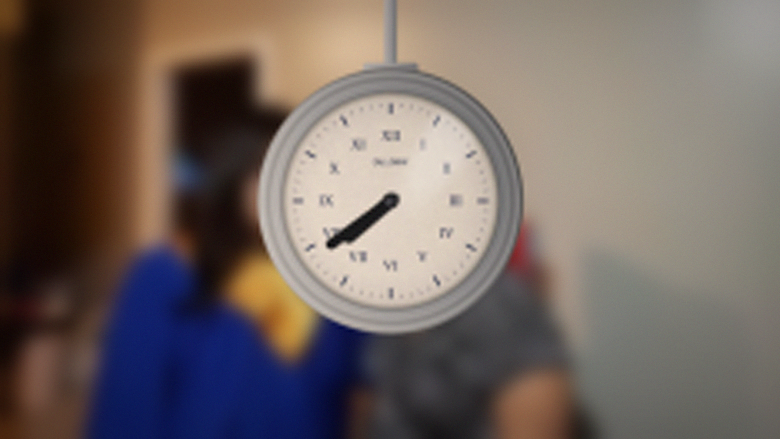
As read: 7h39
